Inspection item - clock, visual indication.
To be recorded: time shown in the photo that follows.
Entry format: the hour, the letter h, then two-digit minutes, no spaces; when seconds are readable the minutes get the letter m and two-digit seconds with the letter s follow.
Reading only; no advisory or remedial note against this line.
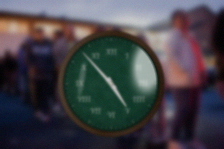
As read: 4h53
